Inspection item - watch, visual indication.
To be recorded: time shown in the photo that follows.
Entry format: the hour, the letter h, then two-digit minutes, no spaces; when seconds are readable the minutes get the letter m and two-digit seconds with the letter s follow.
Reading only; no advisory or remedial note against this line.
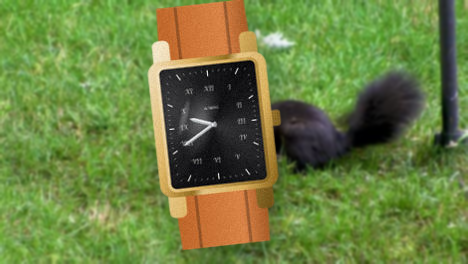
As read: 9h40
